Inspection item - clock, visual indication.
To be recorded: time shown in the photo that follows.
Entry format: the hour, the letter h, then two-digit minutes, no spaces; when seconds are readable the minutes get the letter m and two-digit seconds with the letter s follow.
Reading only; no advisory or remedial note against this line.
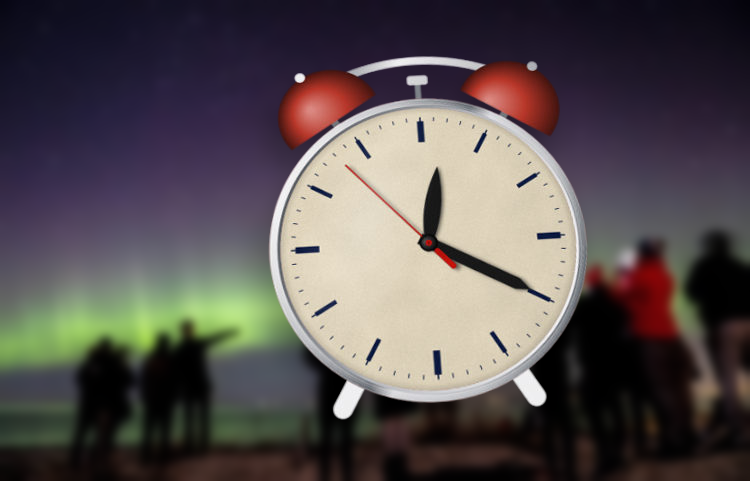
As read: 12h19m53s
